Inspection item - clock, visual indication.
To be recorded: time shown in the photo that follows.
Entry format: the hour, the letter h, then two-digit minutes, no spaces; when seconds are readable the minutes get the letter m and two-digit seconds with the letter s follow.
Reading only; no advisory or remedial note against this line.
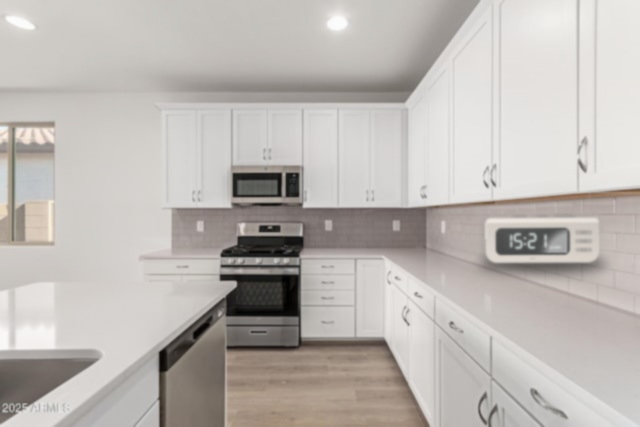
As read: 15h21
